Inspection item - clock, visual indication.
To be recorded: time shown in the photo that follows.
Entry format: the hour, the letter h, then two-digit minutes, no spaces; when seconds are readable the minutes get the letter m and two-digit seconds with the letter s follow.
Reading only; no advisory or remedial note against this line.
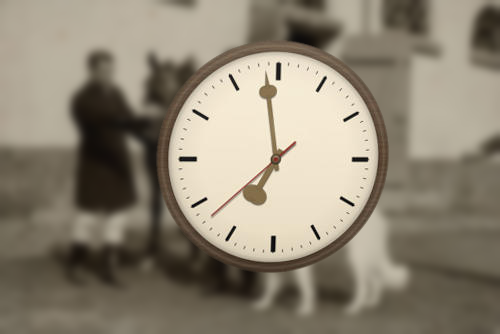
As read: 6h58m38s
